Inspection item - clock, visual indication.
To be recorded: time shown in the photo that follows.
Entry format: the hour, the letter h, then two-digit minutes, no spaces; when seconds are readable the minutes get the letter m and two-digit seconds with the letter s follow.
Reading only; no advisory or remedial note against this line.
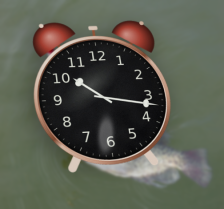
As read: 10h17
